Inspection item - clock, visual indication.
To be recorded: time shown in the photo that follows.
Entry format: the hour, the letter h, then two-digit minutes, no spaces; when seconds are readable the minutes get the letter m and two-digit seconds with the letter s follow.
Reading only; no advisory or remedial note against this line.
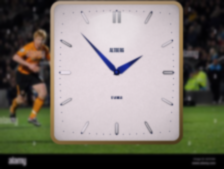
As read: 1h53
